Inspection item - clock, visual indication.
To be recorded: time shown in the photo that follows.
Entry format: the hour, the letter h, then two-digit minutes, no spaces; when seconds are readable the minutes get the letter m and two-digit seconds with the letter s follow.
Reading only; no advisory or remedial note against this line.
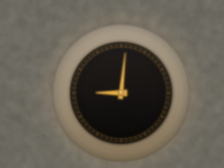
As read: 9h01
